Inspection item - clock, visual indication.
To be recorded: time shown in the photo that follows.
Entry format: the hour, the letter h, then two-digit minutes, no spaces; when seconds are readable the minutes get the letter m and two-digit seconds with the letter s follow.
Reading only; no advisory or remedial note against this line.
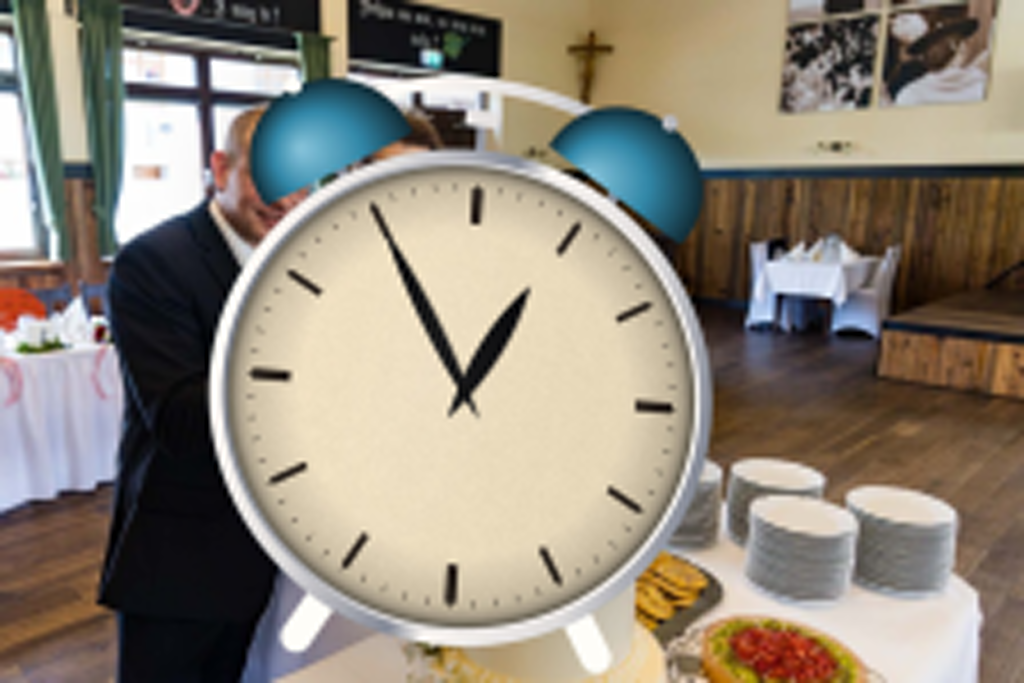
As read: 12h55
